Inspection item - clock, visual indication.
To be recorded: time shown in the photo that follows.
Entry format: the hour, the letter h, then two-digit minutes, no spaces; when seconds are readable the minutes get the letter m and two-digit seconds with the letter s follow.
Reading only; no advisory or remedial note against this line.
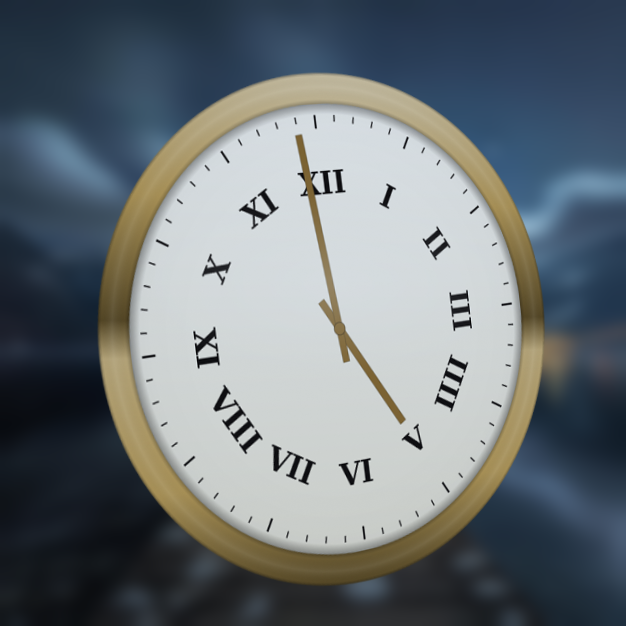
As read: 4h59
